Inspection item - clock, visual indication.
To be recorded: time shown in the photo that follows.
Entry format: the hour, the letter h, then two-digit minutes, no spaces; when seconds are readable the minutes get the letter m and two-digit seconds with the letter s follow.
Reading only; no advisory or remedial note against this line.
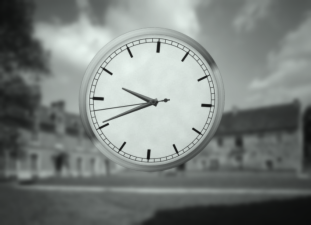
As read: 9h40m43s
